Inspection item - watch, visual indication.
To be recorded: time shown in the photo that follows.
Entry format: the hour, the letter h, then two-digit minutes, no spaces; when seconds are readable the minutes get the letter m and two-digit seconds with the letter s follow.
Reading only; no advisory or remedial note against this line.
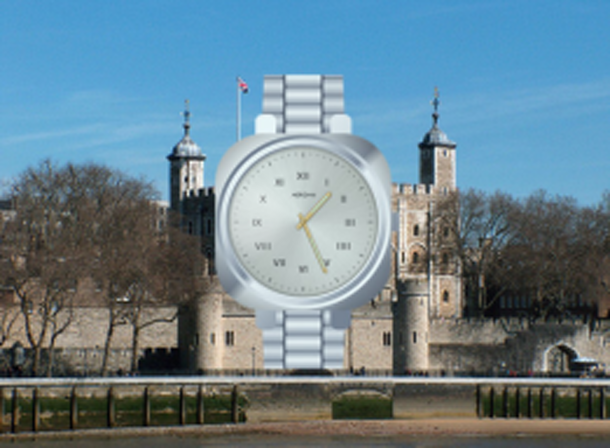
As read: 1h26
